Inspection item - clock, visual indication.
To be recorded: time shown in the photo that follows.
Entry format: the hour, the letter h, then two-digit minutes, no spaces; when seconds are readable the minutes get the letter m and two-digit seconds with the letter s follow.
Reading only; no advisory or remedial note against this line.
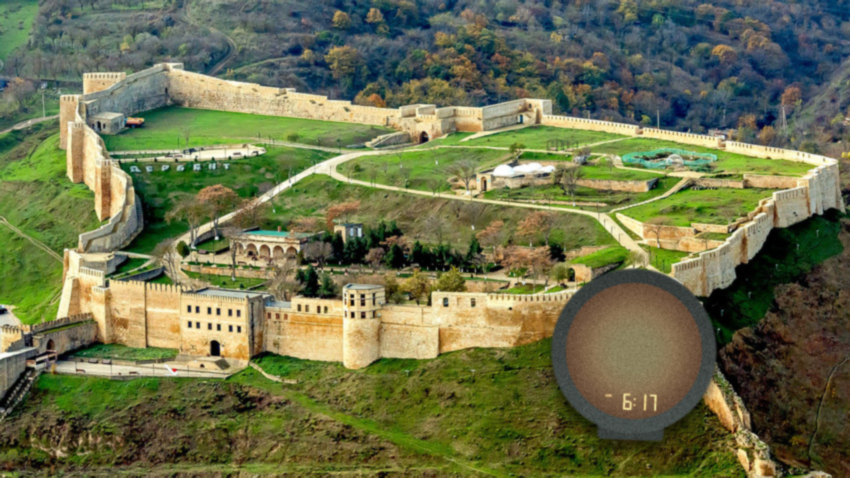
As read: 6h17
